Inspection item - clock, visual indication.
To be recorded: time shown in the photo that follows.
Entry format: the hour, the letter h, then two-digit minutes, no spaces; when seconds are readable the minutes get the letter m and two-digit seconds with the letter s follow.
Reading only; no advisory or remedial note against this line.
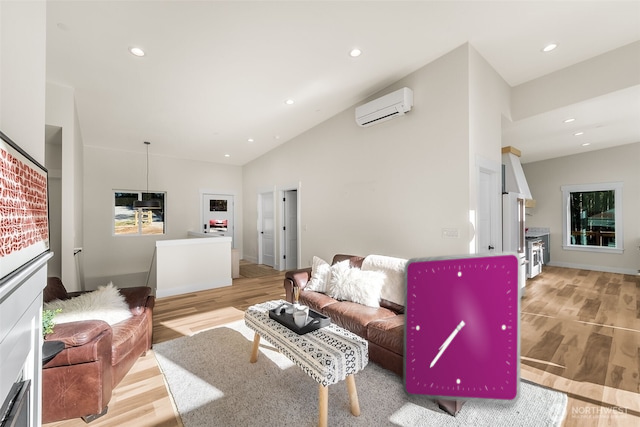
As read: 7h37
